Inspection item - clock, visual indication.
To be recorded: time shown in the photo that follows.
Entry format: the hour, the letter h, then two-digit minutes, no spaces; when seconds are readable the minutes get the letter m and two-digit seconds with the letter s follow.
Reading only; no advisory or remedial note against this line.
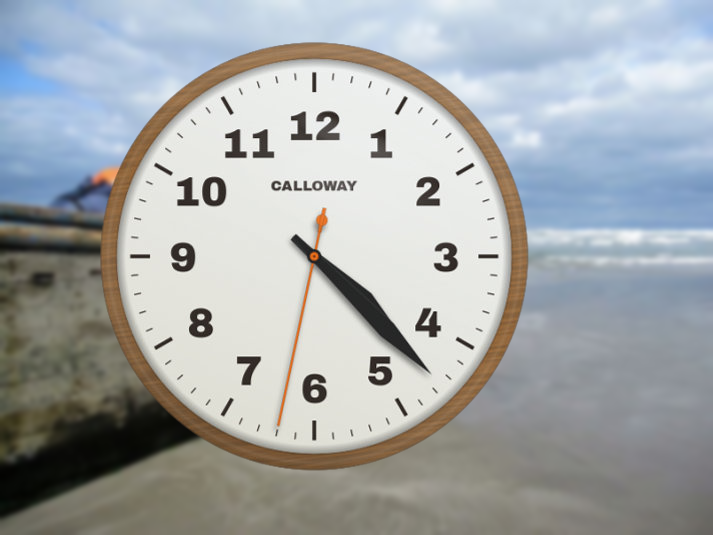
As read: 4h22m32s
